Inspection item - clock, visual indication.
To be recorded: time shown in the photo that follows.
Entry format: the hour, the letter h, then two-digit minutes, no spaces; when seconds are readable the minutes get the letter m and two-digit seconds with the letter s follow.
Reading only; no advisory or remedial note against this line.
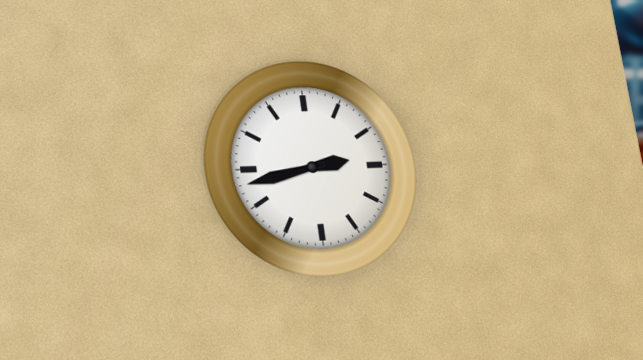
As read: 2h43
